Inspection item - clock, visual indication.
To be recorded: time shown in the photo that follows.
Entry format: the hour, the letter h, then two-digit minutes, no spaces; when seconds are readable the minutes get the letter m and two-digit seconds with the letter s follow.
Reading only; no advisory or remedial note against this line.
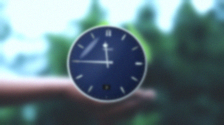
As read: 11h45
